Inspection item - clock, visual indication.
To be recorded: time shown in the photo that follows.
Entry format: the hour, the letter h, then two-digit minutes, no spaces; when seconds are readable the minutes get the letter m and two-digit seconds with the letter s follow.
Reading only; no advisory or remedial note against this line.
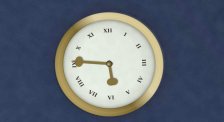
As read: 5h46
